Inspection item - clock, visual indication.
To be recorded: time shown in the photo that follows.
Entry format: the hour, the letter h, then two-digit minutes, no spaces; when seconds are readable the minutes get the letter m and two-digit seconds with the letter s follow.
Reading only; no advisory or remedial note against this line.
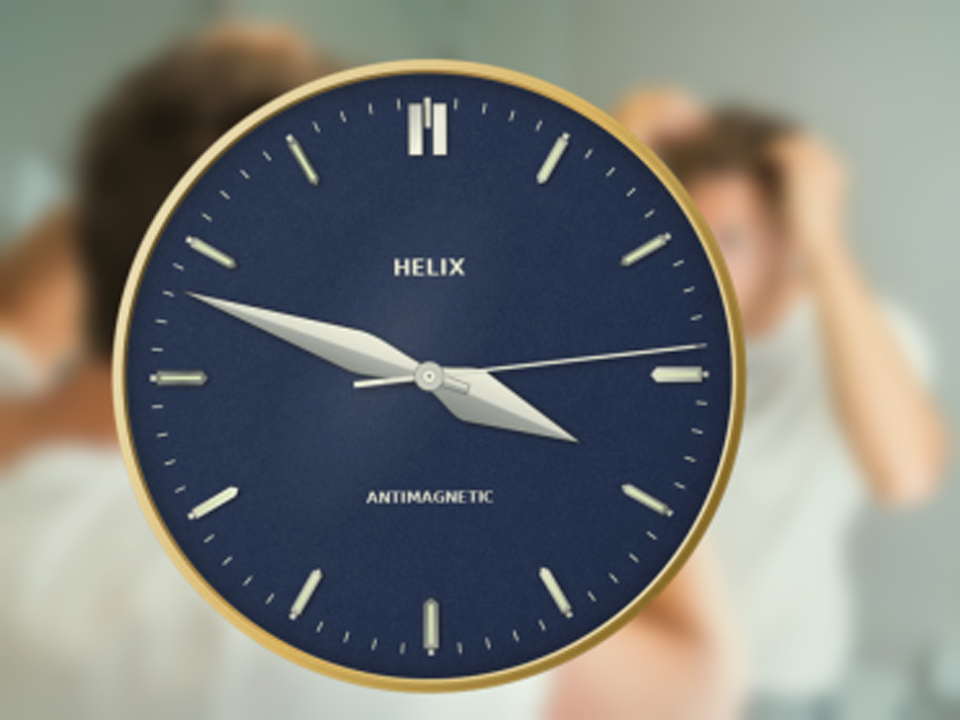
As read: 3h48m14s
